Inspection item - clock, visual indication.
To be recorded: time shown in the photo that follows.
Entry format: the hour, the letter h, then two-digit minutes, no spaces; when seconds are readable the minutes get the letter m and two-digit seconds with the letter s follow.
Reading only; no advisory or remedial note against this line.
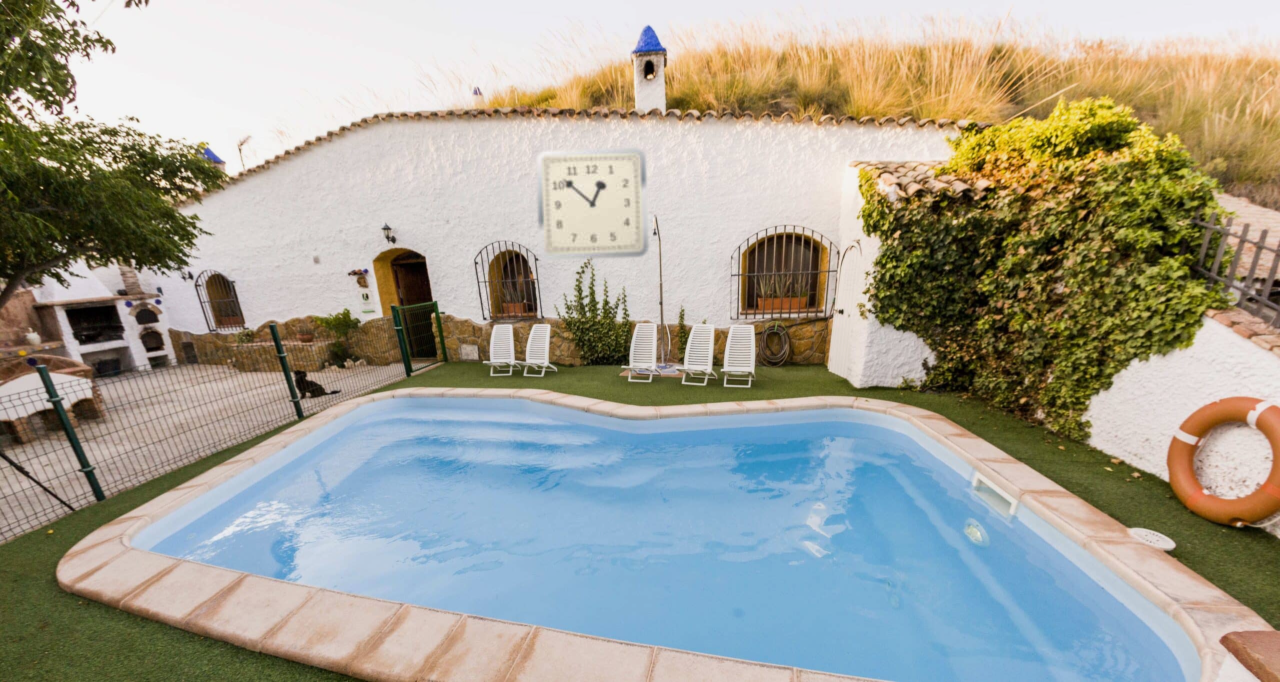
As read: 12h52
